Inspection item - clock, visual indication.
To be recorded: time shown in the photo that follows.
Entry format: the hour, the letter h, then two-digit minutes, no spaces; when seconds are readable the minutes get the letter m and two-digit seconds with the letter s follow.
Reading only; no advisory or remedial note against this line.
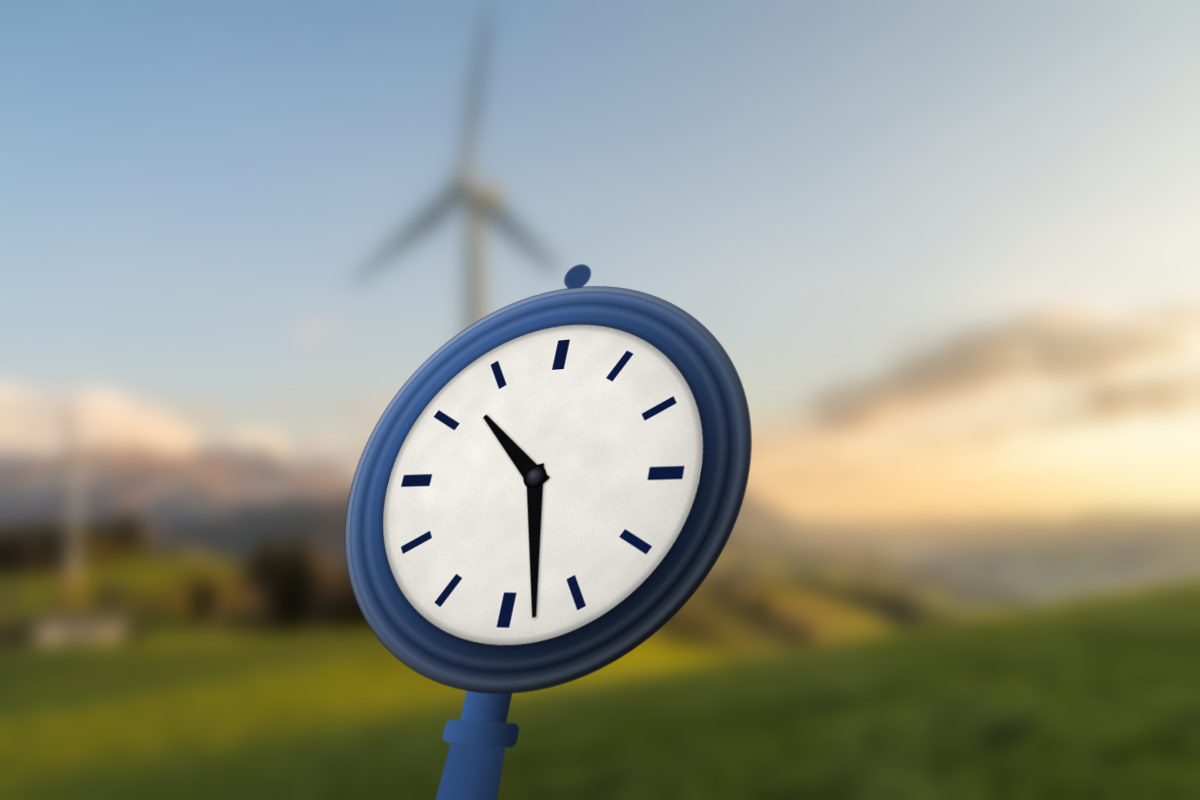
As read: 10h28
